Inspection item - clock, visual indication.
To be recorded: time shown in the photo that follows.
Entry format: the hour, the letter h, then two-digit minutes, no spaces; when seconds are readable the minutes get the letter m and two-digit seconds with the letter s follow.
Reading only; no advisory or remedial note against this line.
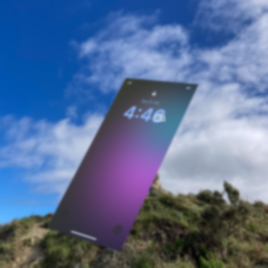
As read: 4h46
